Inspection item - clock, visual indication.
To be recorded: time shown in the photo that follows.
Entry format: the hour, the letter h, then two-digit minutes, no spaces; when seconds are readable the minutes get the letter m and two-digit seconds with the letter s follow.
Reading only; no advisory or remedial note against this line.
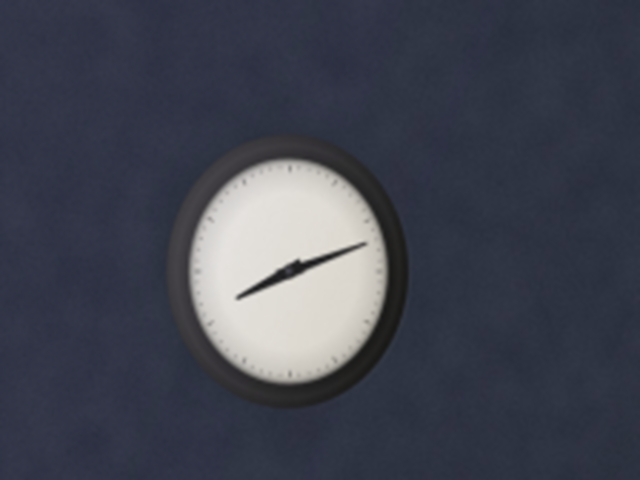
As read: 8h12
